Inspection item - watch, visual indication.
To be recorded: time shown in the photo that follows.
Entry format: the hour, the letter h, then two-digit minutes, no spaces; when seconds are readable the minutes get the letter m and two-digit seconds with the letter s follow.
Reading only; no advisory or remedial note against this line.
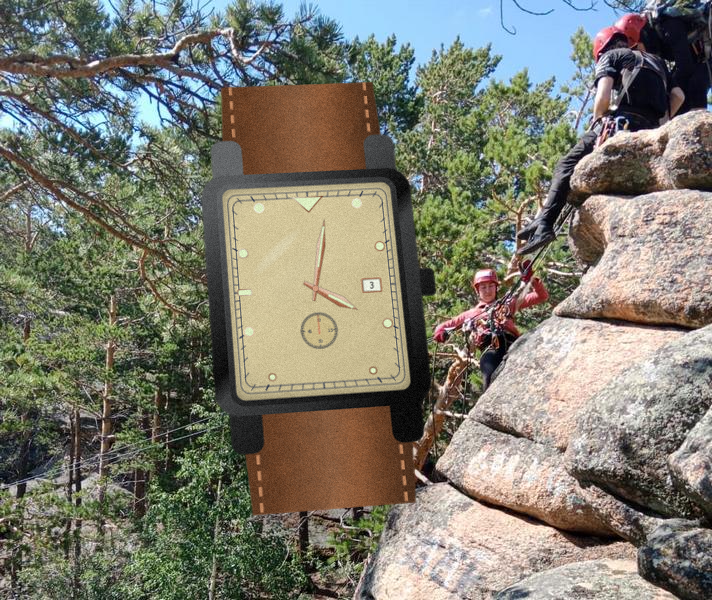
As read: 4h02
